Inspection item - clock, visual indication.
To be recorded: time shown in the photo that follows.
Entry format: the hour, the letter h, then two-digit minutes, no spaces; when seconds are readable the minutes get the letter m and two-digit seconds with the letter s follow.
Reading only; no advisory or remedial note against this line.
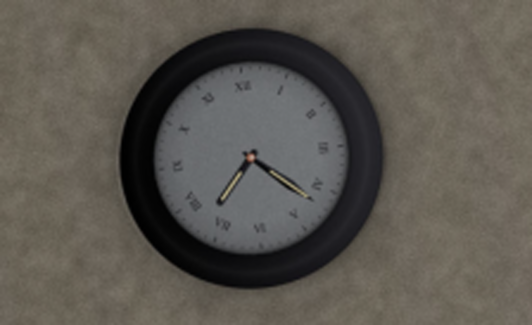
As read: 7h22
